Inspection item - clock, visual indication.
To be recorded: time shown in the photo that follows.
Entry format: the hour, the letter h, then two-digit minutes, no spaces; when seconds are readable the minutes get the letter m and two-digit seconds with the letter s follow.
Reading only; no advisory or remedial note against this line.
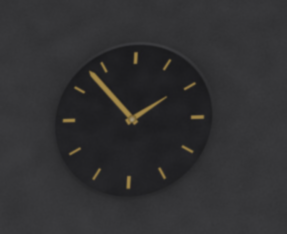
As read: 1h53
